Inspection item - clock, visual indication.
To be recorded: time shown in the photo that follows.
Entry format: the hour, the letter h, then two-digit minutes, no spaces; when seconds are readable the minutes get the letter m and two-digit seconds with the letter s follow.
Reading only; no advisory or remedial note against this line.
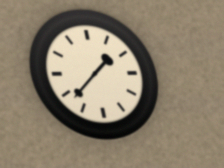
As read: 1h38
